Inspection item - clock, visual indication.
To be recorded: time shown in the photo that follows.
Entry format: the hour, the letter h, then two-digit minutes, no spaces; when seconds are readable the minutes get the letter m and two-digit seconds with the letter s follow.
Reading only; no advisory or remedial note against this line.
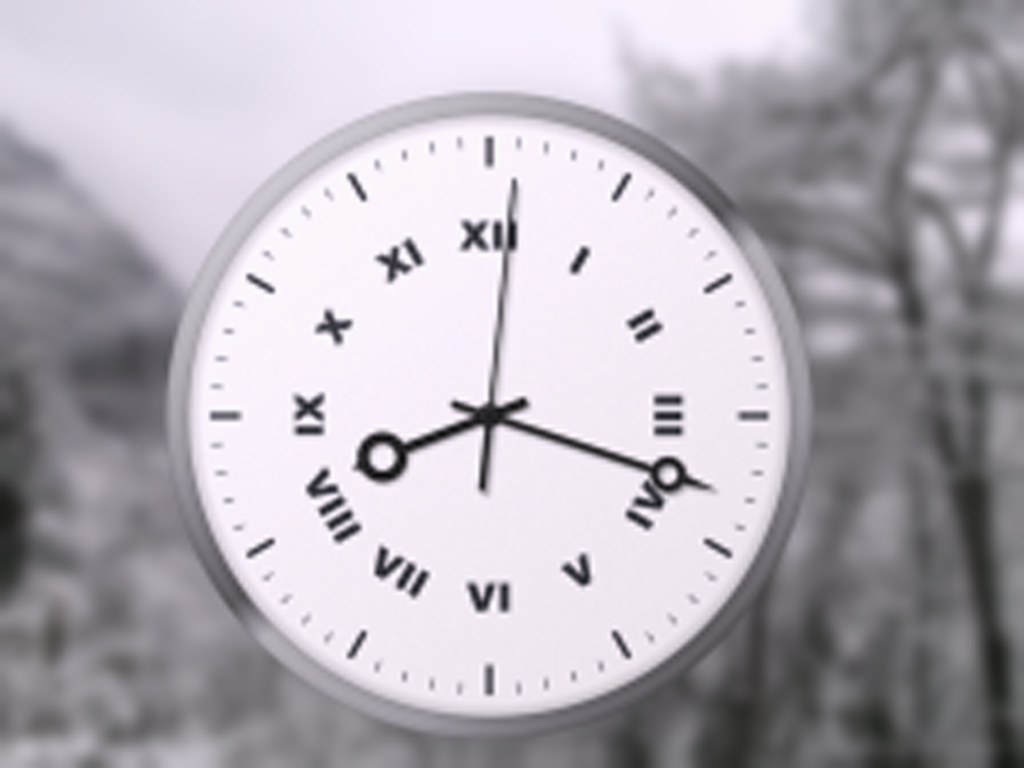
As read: 8h18m01s
